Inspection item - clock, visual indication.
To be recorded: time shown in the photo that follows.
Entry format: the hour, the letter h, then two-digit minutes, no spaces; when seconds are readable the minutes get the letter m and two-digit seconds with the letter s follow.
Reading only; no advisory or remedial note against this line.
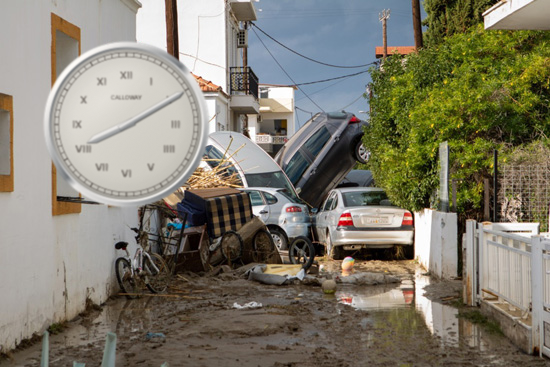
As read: 8h10
